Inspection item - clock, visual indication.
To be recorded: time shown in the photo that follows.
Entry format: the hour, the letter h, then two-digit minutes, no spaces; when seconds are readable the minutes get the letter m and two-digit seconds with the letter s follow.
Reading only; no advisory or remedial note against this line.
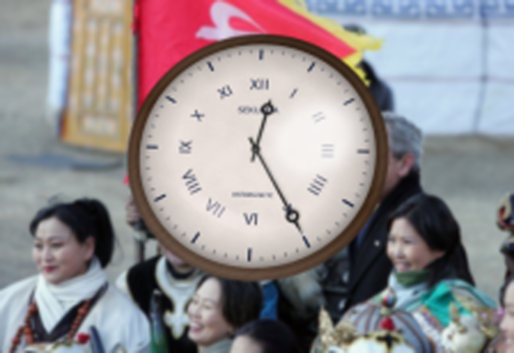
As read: 12h25
